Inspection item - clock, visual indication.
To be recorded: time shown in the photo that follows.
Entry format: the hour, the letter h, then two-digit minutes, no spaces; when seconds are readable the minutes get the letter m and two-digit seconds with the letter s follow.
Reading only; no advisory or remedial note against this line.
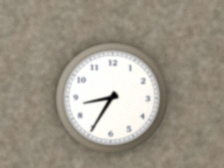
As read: 8h35
